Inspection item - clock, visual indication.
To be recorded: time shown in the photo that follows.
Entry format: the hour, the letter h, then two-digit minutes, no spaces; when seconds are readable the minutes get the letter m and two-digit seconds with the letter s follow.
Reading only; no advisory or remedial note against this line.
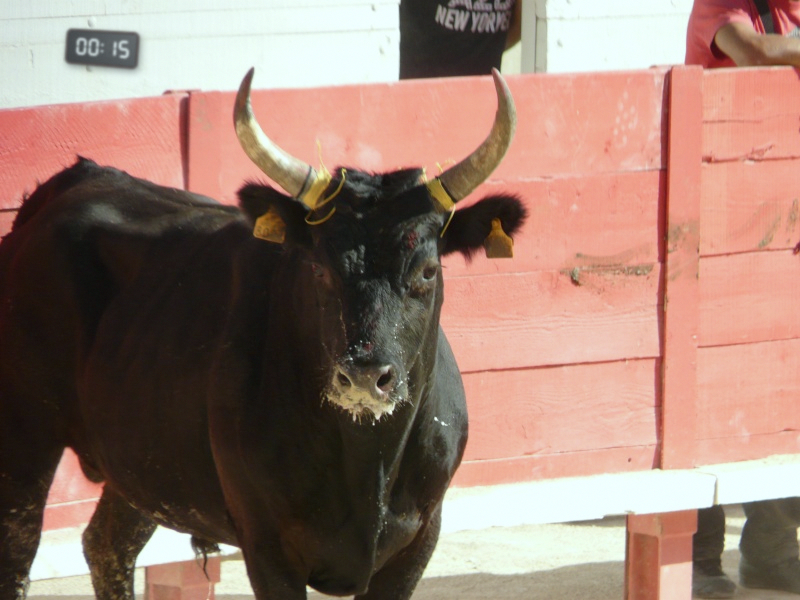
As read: 0h15
